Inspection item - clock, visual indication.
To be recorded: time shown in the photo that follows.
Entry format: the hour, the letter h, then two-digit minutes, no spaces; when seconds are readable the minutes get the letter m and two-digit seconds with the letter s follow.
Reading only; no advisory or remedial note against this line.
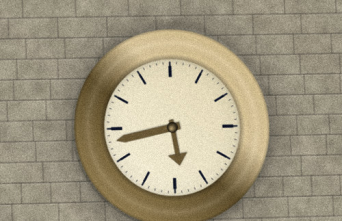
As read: 5h43
